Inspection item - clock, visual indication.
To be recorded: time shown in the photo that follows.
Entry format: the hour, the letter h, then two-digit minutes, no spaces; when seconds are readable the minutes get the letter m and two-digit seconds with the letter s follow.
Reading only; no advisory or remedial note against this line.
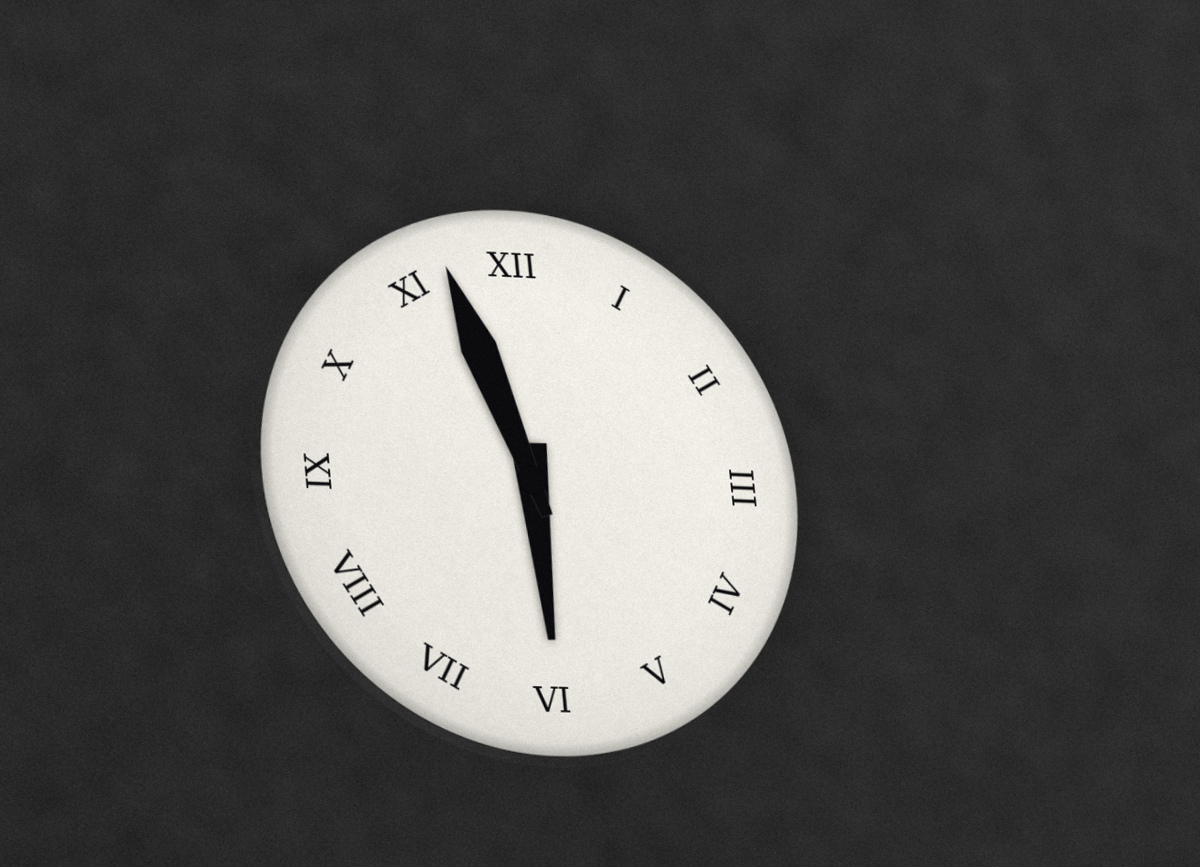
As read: 5h57
